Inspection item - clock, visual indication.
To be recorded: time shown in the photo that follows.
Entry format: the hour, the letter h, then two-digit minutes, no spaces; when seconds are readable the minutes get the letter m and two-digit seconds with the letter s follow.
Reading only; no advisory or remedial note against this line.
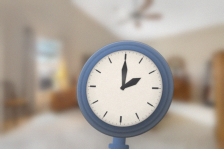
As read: 2h00
